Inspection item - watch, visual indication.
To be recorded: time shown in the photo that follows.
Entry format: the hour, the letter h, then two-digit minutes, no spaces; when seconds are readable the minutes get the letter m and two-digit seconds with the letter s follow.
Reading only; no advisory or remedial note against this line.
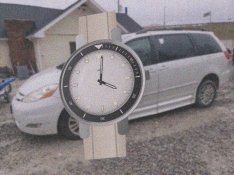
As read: 4h01
